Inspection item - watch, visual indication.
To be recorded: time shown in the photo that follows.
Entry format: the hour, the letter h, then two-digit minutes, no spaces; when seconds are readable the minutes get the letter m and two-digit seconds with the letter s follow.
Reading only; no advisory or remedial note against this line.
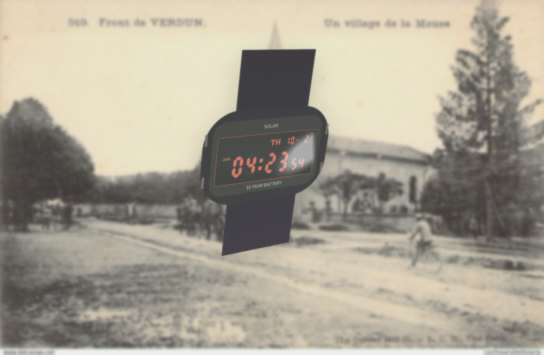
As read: 4h23m54s
